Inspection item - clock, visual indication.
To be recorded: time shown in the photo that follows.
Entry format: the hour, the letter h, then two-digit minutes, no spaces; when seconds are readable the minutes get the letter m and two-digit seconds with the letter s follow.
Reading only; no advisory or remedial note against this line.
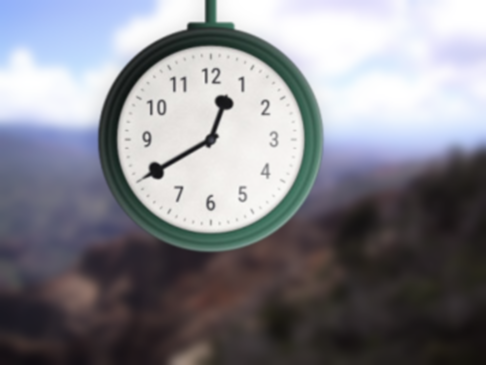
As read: 12h40
